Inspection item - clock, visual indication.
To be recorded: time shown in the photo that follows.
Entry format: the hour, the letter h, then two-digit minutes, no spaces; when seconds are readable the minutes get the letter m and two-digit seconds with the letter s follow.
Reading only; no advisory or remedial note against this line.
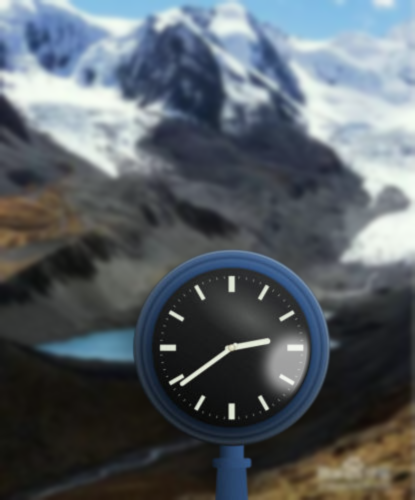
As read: 2h39
